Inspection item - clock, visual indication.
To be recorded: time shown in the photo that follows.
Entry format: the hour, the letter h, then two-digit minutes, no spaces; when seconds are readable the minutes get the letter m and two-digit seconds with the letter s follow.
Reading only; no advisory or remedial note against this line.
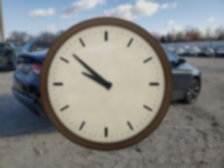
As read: 9h52
